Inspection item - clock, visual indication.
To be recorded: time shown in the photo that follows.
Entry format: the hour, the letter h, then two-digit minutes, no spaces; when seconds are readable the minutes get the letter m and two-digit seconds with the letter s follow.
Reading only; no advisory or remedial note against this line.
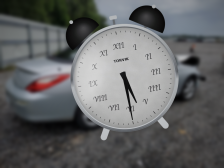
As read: 5h30
